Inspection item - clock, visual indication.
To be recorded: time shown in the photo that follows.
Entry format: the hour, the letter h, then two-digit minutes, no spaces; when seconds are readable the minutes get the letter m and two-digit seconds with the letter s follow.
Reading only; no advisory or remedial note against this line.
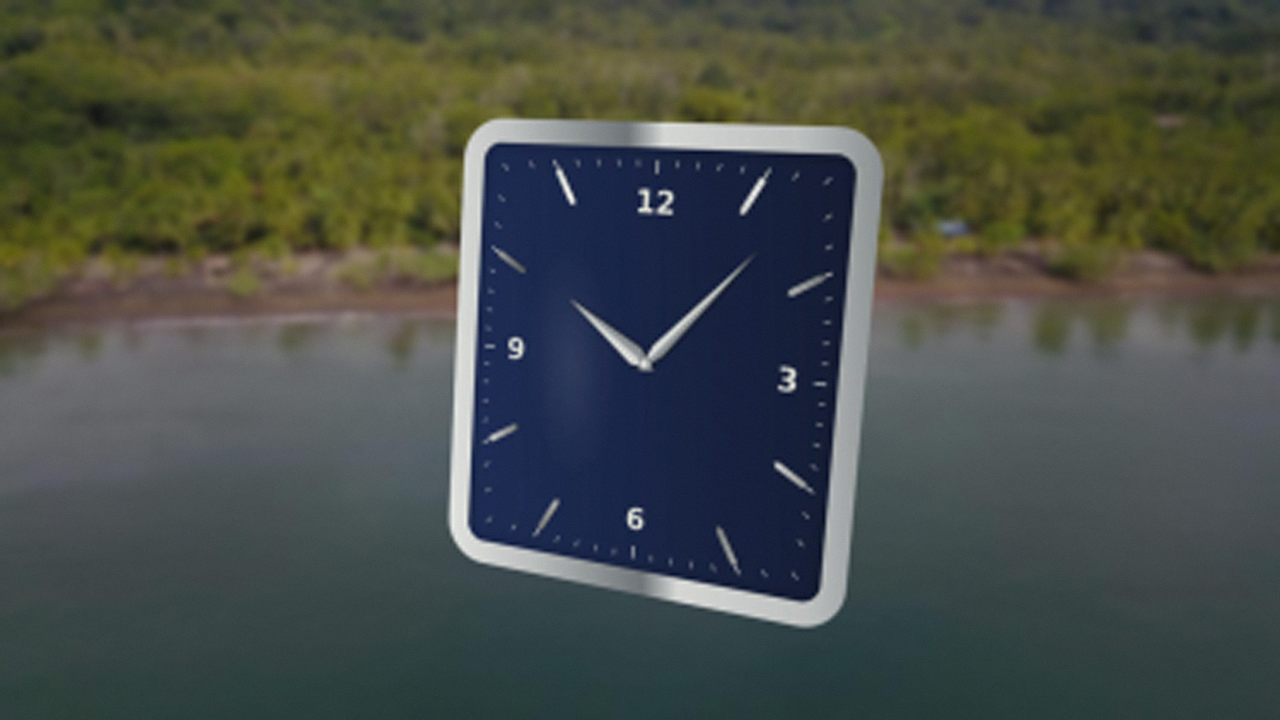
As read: 10h07
